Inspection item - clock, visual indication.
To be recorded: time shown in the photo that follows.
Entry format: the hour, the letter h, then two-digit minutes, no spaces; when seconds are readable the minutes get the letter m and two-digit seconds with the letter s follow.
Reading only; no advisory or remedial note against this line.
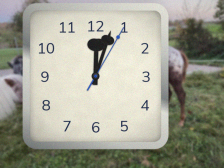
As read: 12h03m05s
